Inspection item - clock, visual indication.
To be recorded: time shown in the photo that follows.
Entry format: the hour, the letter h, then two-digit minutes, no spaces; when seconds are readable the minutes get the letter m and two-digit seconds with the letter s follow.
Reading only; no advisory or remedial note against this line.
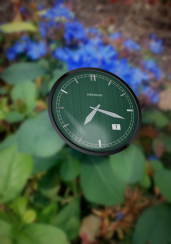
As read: 7h18
